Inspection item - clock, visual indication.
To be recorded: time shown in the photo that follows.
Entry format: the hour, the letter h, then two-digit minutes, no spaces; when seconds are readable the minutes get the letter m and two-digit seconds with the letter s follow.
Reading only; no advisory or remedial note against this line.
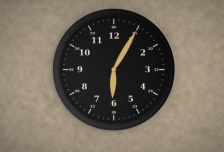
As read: 6h05
